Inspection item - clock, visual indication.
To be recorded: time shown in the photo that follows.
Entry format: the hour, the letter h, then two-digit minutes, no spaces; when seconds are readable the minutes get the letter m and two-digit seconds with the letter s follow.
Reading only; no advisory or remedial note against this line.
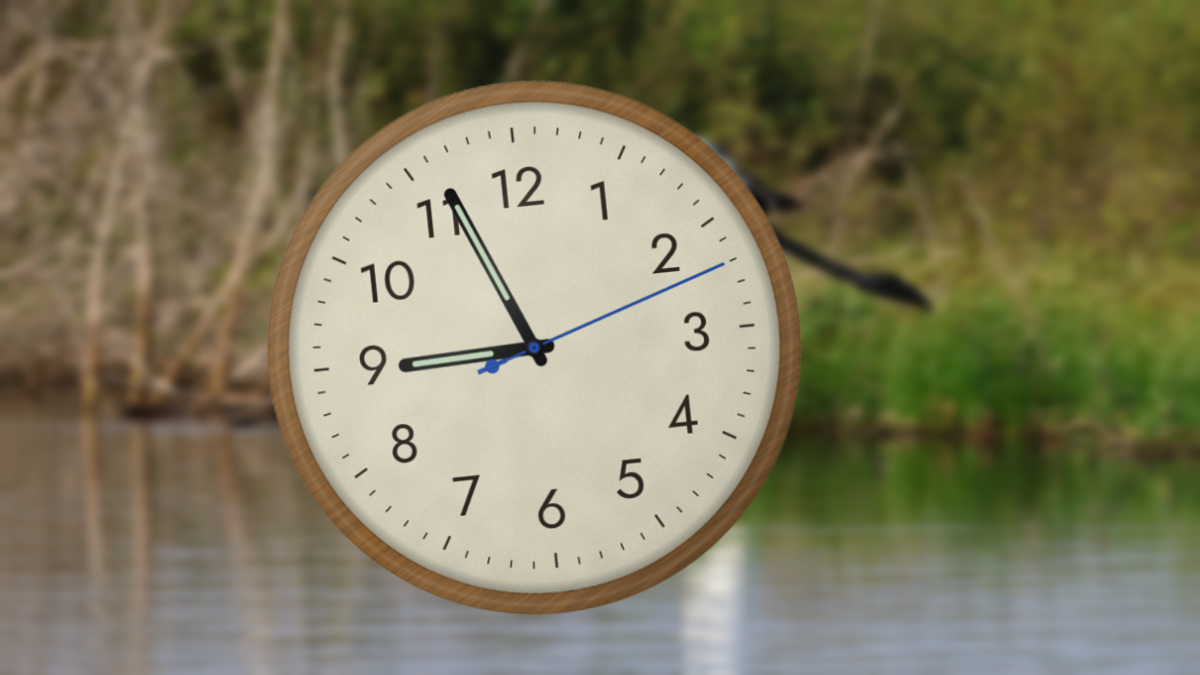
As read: 8h56m12s
